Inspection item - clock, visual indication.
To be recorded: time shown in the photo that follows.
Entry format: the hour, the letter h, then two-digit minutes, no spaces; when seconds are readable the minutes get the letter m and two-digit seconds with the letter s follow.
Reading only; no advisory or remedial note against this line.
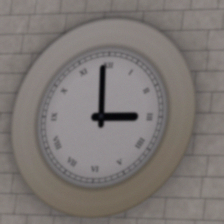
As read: 2h59
